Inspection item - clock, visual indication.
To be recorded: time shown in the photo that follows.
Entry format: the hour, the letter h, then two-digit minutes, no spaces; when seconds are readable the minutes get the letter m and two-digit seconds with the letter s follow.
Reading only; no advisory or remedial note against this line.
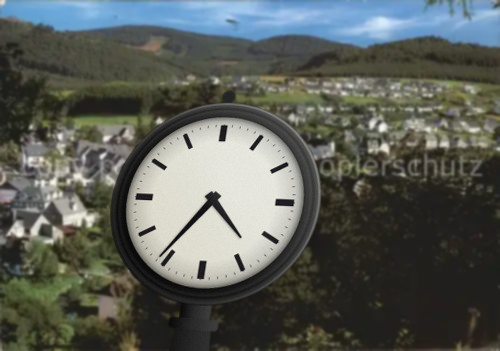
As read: 4h36
